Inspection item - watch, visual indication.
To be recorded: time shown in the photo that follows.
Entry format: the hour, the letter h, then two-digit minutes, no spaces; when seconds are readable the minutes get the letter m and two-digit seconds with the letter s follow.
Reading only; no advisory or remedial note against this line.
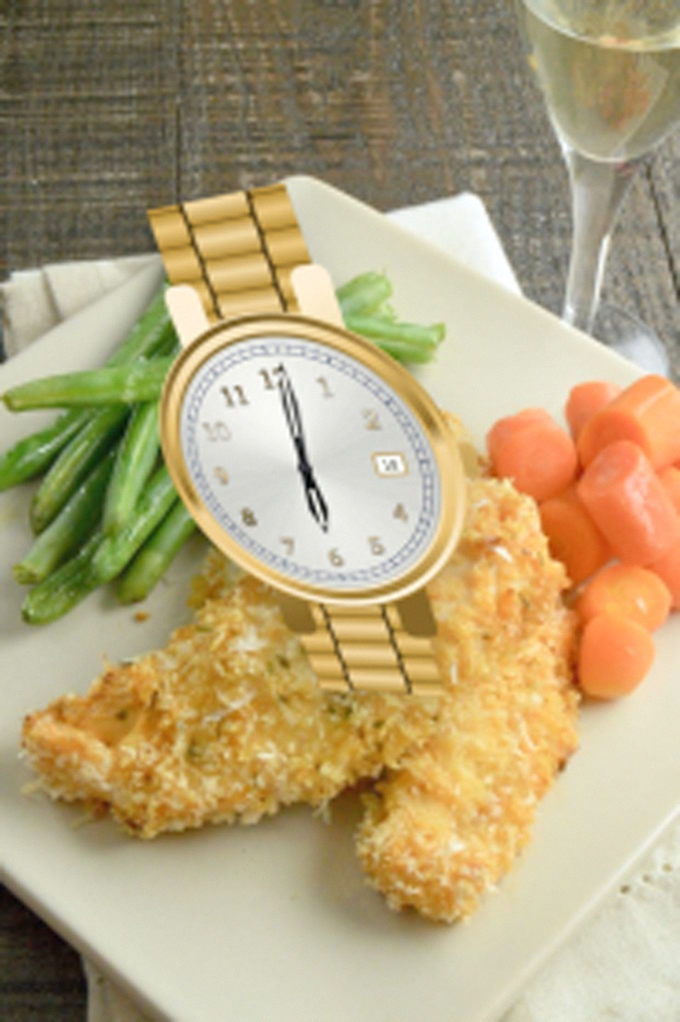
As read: 6h01
